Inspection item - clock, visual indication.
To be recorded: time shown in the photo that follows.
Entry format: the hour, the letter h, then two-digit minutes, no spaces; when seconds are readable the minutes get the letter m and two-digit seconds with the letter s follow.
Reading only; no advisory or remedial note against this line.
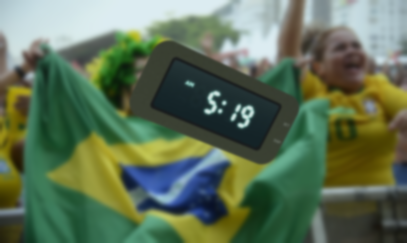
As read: 5h19
